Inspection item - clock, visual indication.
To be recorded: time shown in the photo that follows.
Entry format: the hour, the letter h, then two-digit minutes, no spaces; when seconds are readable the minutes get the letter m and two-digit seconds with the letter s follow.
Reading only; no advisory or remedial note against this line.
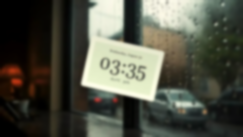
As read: 3h35
